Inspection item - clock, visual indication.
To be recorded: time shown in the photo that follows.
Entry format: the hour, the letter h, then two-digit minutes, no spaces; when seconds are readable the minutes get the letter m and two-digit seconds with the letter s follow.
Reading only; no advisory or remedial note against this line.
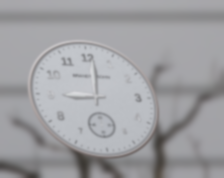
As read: 9h01
